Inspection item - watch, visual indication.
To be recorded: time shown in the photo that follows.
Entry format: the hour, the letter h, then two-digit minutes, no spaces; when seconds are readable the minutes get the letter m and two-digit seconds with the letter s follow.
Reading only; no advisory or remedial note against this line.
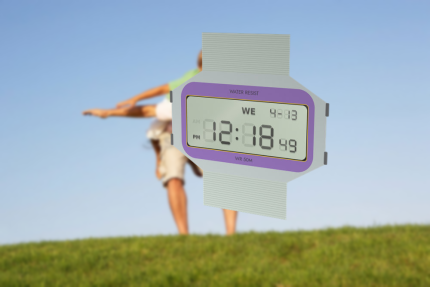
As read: 12h18m49s
